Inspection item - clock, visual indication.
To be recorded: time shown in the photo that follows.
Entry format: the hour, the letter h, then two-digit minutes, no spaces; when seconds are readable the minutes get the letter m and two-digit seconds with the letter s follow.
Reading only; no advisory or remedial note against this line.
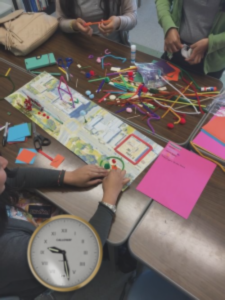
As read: 9h28
